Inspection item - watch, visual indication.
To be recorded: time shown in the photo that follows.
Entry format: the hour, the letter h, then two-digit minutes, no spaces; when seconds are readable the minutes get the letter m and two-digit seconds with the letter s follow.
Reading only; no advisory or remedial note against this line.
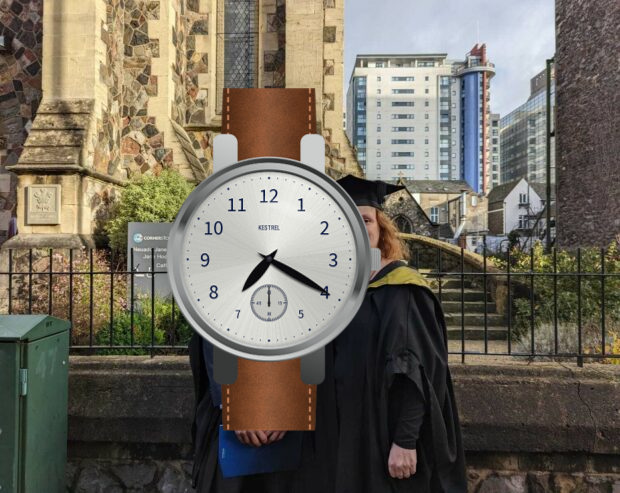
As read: 7h20
